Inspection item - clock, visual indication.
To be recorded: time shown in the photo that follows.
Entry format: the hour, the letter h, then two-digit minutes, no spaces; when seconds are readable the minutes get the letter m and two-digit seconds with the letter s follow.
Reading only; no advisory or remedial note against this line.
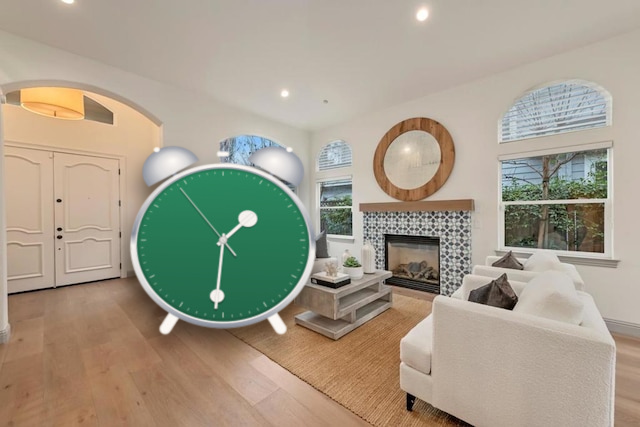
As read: 1h30m54s
